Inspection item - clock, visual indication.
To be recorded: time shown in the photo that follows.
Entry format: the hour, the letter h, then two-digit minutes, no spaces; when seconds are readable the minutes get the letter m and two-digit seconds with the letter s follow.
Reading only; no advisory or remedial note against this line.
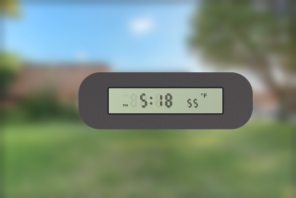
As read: 5h18
